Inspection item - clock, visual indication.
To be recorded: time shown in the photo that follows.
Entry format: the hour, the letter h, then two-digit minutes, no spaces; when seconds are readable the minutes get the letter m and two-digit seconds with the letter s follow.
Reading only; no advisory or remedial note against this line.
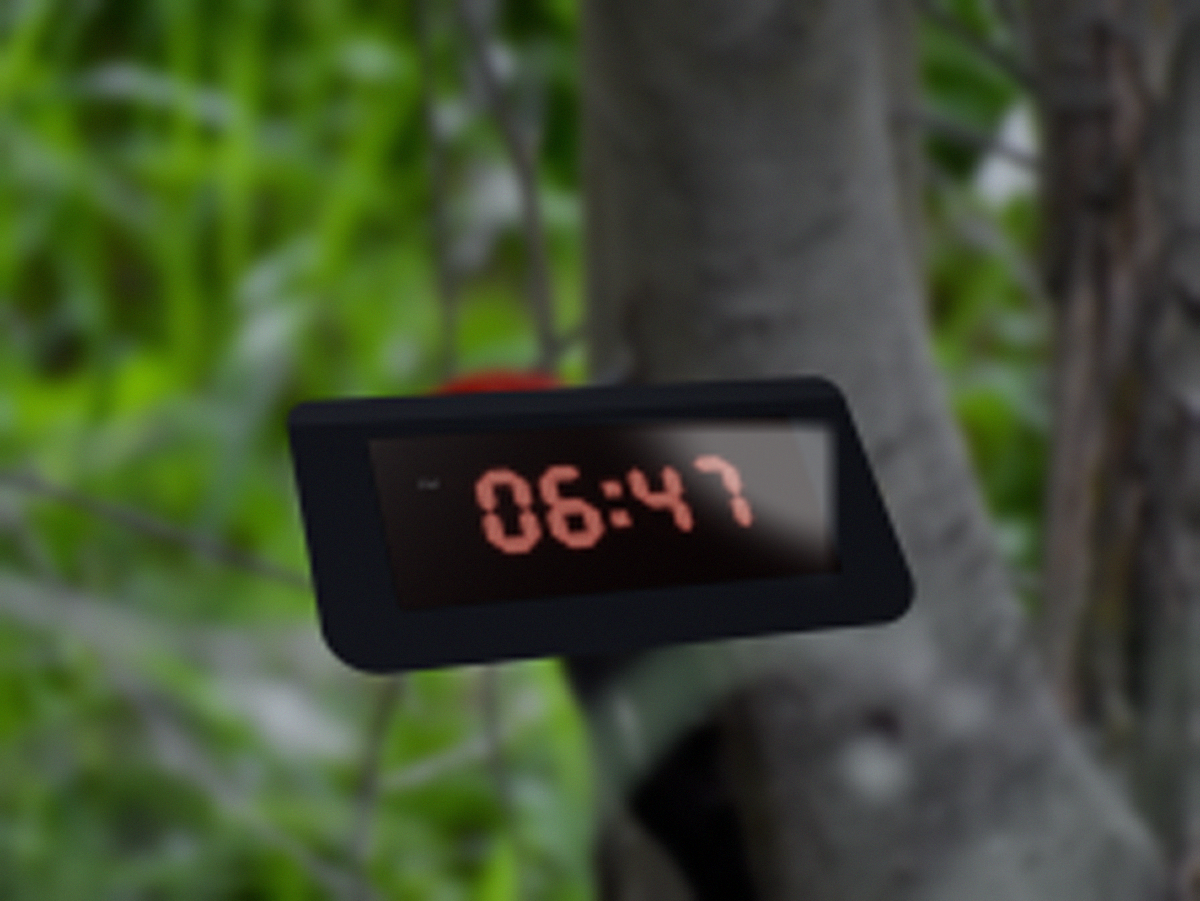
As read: 6h47
